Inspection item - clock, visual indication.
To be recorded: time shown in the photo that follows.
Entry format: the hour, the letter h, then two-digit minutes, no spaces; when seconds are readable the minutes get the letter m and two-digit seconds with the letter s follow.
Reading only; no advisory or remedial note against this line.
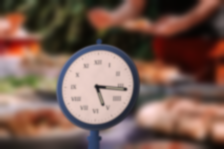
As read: 5h16
